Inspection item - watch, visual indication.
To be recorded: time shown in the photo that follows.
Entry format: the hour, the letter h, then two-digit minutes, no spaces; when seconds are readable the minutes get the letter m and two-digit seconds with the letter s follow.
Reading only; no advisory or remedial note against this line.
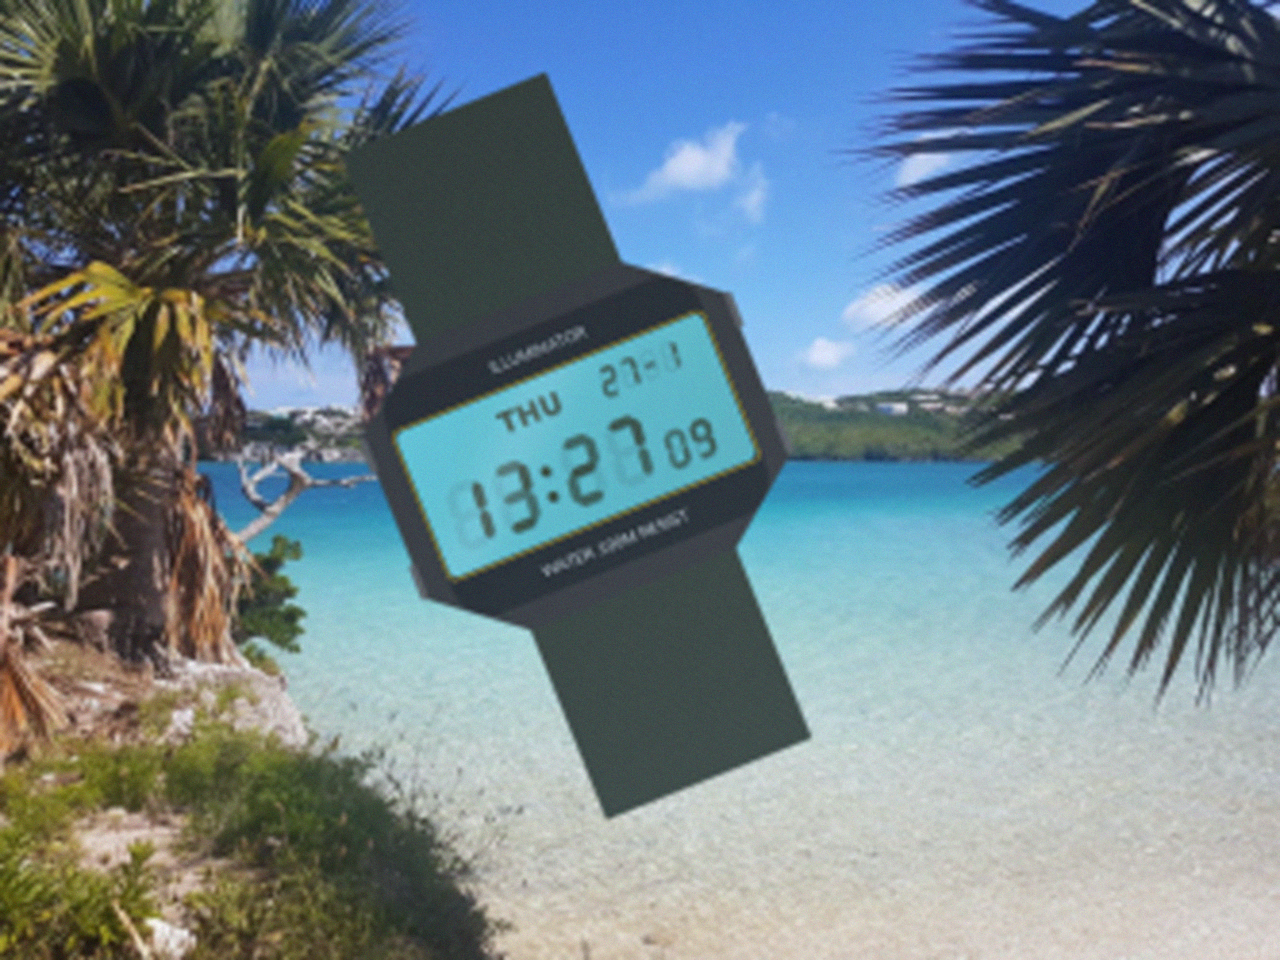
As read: 13h27m09s
